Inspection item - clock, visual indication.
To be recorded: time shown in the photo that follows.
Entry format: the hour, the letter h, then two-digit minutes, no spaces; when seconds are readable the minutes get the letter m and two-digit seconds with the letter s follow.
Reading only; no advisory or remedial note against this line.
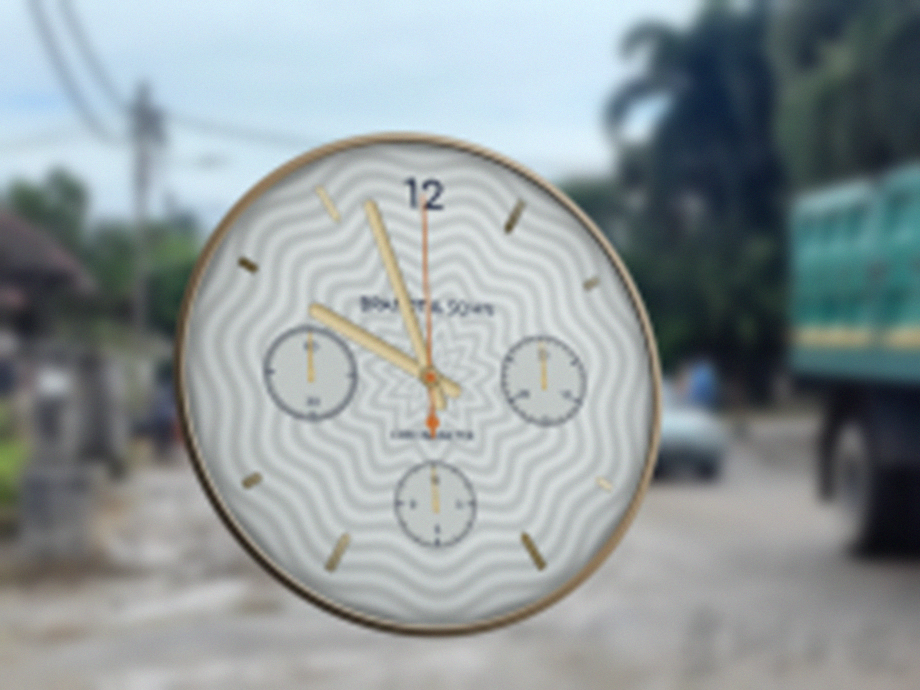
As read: 9h57
